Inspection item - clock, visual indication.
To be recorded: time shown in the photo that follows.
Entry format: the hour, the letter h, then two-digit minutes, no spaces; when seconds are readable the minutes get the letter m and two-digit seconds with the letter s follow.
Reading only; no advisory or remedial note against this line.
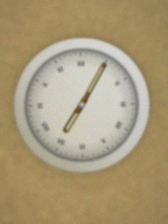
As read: 7h05
